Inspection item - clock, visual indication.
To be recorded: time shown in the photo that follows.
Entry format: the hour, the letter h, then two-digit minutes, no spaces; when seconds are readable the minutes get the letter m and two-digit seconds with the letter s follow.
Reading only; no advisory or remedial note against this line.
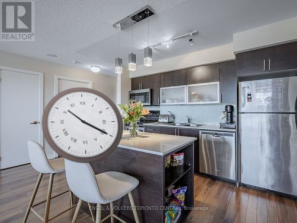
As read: 10h20
